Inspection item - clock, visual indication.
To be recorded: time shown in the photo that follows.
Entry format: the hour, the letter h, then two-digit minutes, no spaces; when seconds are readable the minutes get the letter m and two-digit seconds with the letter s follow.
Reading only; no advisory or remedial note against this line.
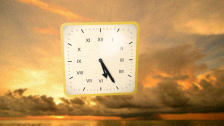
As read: 5h25
